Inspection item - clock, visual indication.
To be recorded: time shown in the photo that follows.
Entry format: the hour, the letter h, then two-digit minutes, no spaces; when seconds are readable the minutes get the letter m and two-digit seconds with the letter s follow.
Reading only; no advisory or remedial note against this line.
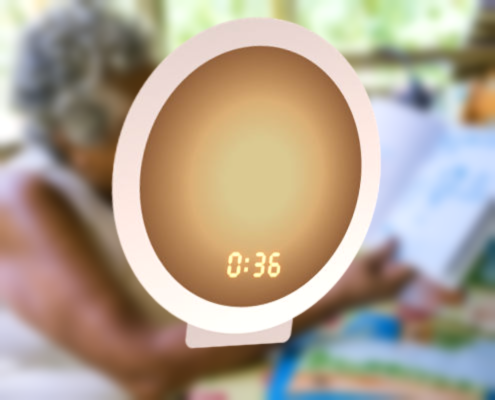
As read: 0h36
